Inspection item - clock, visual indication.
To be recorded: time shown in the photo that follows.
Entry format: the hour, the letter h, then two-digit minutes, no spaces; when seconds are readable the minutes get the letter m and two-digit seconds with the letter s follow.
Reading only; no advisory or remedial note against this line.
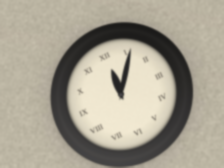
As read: 12h06
